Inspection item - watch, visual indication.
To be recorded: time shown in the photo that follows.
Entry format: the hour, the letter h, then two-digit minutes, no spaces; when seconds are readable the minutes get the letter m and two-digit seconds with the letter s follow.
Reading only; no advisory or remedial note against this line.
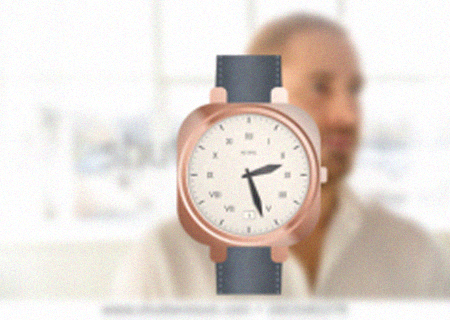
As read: 2h27
